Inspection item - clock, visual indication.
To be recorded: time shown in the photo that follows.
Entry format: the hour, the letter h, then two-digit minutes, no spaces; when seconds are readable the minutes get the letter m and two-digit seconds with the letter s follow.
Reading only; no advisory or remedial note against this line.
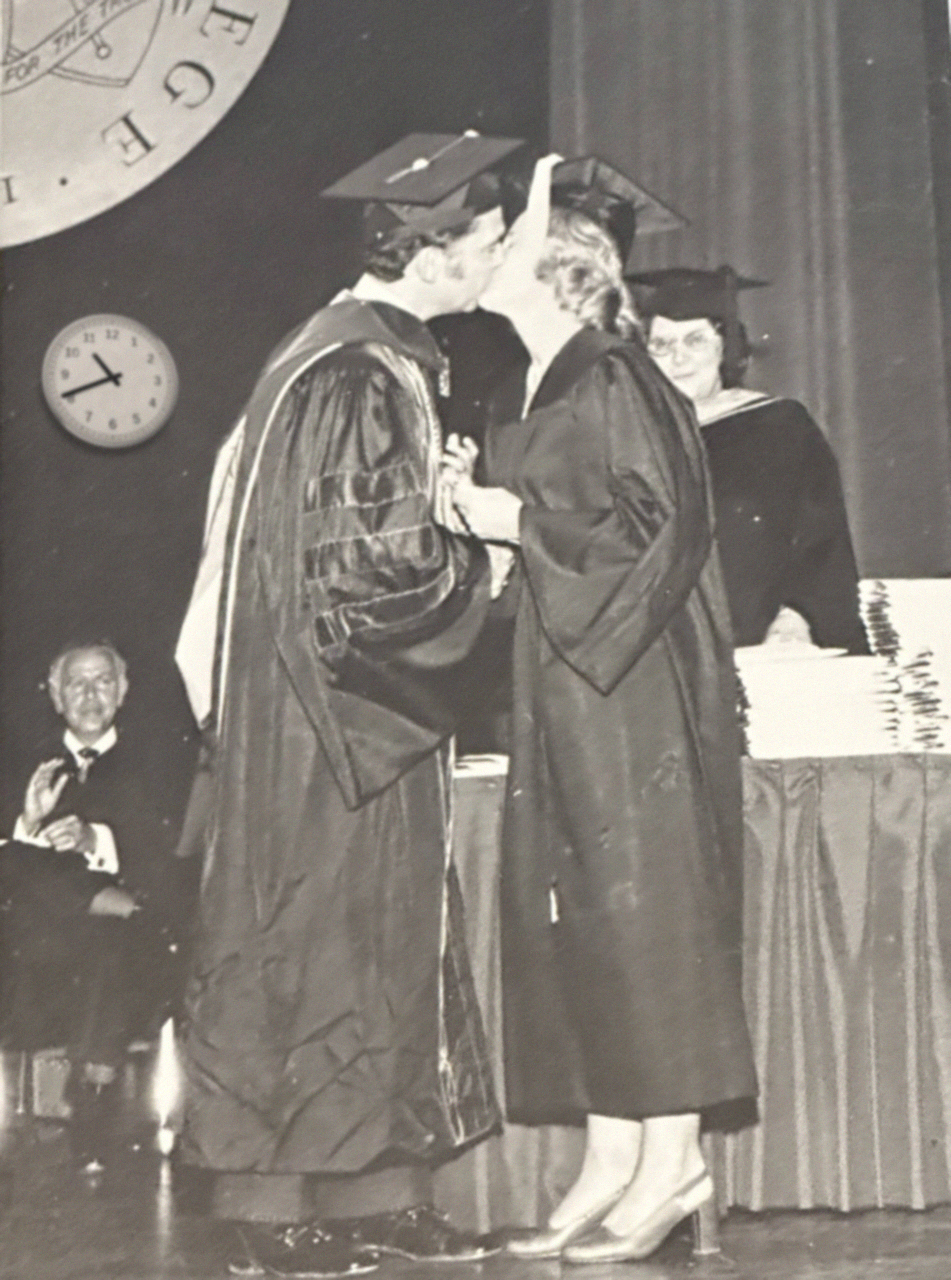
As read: 10h41
